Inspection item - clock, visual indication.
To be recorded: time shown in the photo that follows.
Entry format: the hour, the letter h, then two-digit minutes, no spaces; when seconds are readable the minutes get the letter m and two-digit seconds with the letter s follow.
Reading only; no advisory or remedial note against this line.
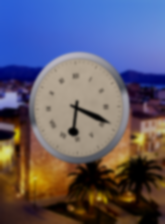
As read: 6h19
